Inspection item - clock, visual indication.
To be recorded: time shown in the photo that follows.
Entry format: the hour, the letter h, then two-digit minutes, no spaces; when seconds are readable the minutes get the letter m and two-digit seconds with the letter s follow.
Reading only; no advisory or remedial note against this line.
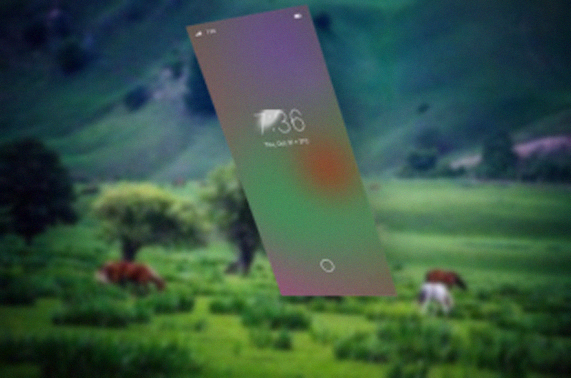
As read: 7h36
